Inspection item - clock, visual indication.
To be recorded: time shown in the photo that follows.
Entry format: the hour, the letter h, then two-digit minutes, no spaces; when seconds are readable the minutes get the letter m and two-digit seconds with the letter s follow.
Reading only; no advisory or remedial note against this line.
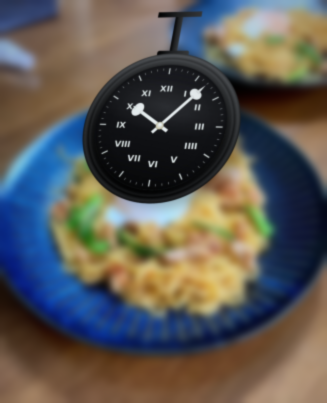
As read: 10h07
